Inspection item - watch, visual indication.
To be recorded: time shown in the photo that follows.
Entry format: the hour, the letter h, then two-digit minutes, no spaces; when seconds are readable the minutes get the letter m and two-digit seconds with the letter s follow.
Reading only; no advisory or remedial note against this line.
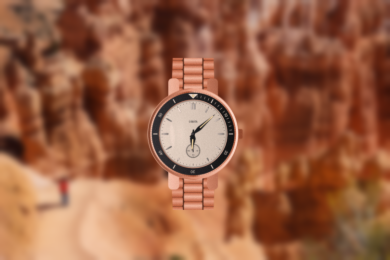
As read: 6h08
